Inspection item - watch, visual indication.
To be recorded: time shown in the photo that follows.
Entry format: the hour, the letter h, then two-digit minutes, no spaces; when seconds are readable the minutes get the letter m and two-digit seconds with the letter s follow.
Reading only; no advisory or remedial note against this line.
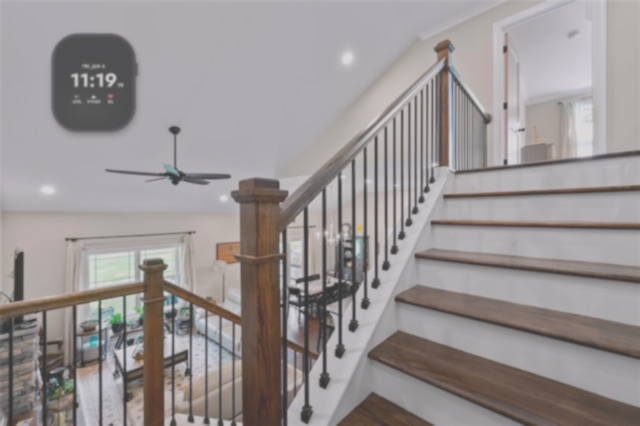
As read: 11h19
